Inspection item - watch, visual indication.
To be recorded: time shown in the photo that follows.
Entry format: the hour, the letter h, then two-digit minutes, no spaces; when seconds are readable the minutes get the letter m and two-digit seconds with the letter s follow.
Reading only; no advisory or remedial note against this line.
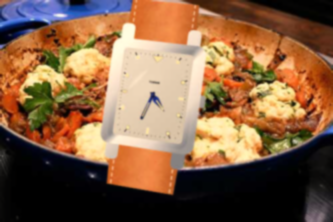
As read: 4h33
